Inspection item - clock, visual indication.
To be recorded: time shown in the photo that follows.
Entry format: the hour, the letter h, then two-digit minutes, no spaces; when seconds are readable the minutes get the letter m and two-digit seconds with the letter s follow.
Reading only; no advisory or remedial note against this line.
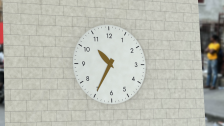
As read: 10h35
